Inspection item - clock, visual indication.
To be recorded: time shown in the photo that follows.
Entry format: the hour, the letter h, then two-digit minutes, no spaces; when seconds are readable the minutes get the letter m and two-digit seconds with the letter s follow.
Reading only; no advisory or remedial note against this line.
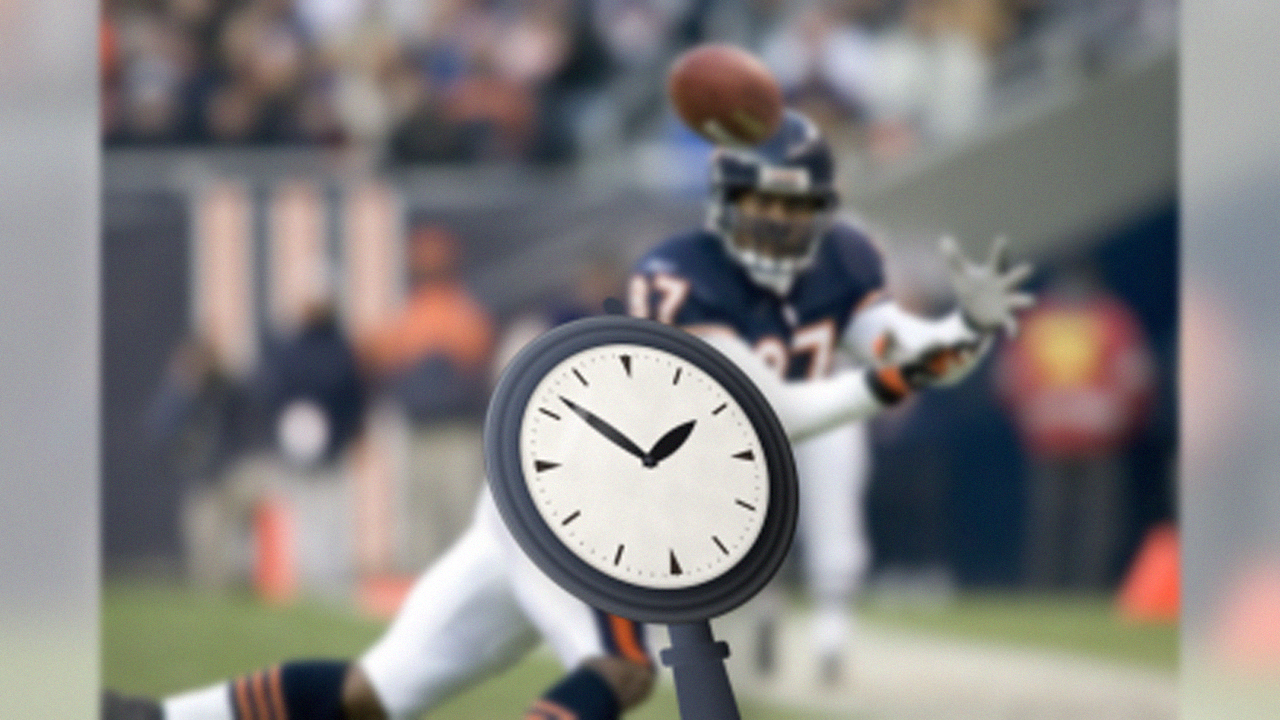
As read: 1h52
